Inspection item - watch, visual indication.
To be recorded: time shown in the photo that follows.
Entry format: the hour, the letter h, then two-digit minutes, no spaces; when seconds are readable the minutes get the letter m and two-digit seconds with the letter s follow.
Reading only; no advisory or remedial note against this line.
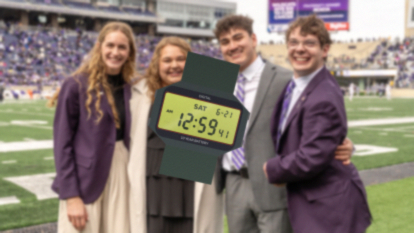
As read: 12h59
